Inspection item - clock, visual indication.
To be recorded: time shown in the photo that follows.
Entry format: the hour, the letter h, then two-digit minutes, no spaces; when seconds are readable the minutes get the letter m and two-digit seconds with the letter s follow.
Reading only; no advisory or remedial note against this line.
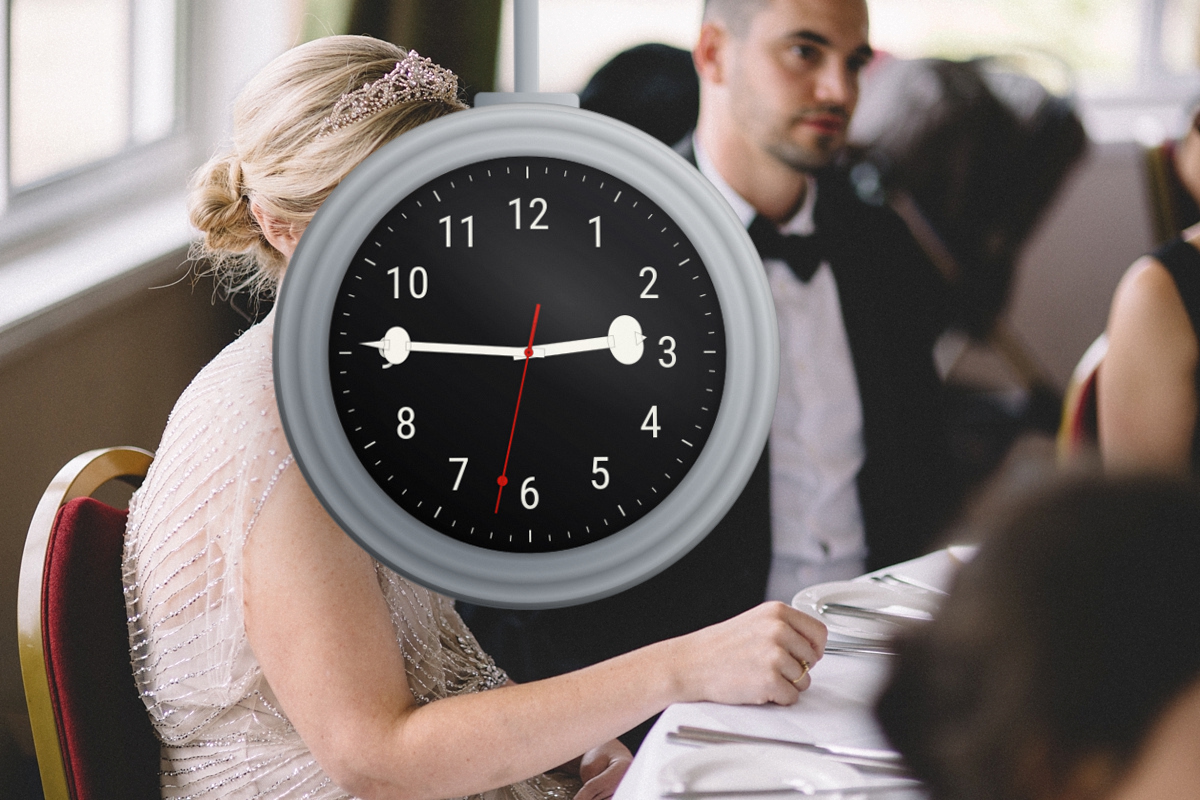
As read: 2h45m32s
